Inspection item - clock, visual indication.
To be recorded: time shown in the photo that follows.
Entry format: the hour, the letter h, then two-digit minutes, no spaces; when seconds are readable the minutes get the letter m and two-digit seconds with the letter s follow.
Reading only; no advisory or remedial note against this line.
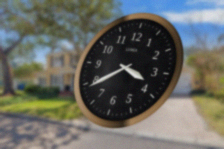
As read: 3h39
